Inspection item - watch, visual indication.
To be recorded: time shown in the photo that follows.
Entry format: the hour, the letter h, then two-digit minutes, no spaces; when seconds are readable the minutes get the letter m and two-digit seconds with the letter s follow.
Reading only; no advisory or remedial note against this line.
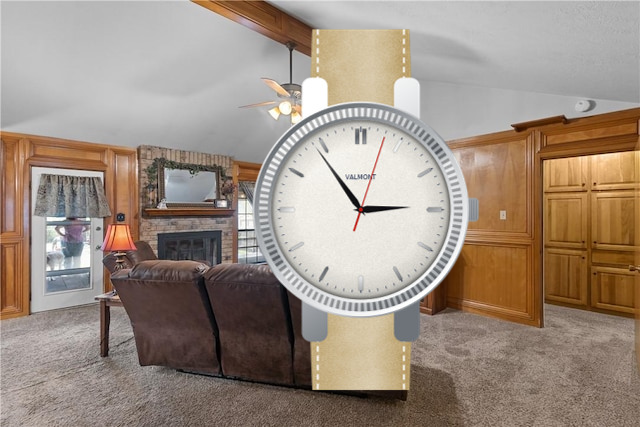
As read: 2h54m03s
